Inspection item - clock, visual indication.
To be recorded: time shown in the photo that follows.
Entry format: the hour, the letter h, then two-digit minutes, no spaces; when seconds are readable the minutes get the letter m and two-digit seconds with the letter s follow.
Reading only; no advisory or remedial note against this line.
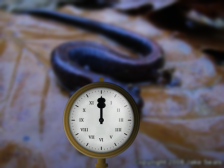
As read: 12h00
